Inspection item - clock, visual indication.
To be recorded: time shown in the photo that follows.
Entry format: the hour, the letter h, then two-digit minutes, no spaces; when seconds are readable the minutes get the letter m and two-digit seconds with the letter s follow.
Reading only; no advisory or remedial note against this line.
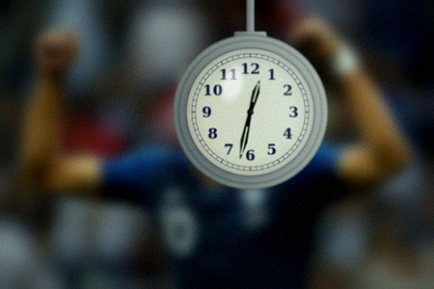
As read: 12h32
